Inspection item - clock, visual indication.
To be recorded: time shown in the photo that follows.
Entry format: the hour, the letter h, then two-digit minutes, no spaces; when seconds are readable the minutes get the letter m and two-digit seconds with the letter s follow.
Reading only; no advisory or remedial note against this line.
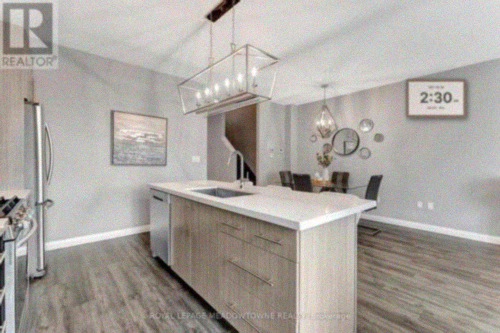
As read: 2h30
